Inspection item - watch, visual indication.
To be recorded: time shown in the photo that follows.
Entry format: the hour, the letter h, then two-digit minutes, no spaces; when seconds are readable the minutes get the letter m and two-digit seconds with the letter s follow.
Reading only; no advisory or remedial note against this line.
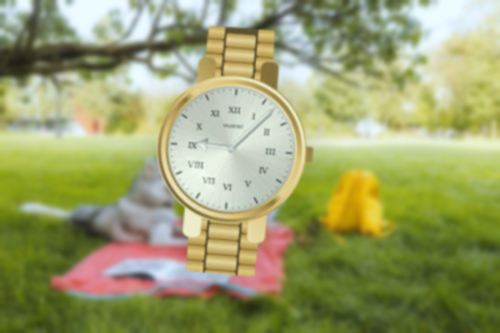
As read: 9h07
